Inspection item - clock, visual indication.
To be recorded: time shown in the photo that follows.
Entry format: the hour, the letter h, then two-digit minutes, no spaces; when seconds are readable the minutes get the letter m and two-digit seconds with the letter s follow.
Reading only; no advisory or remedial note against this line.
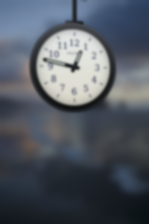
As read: 12h47
